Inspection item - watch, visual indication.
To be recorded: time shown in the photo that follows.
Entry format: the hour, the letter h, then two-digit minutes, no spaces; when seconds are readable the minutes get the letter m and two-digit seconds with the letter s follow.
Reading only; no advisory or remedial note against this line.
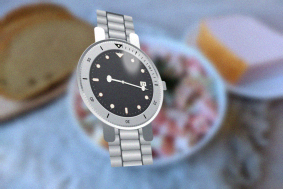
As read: 9h17
